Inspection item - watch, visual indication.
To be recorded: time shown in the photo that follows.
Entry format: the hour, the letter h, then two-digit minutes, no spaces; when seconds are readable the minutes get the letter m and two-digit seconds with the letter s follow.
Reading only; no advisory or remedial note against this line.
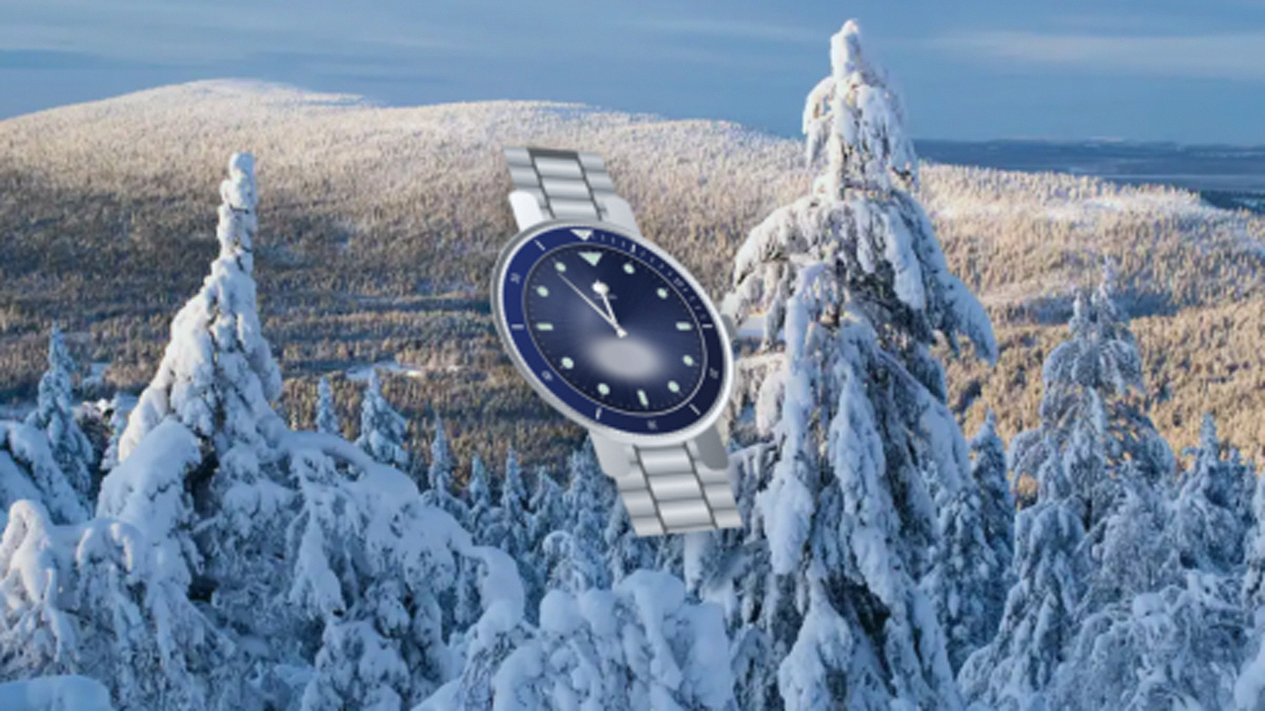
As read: 11h54
